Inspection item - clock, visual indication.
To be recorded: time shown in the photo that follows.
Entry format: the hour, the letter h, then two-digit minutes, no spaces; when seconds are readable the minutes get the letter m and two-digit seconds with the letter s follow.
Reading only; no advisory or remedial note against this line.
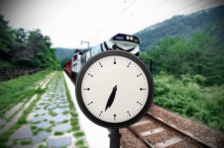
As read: 6h34
